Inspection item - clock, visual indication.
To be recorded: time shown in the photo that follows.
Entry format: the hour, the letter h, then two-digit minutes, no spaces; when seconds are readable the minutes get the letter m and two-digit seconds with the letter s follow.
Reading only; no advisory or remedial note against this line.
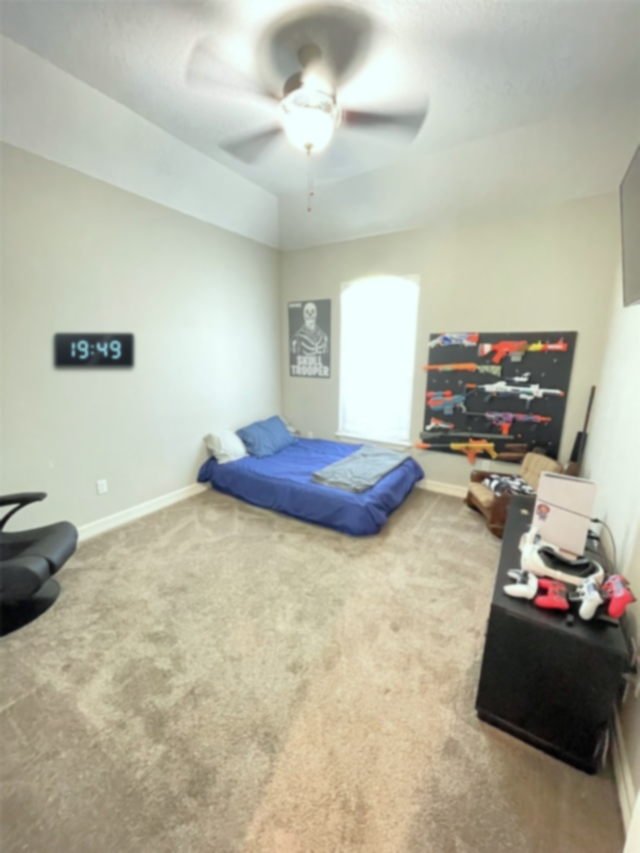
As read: 19h49
